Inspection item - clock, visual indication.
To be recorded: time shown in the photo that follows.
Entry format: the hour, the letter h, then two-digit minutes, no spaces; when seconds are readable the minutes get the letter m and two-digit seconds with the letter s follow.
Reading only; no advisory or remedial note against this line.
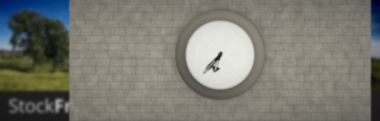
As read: 6h37
